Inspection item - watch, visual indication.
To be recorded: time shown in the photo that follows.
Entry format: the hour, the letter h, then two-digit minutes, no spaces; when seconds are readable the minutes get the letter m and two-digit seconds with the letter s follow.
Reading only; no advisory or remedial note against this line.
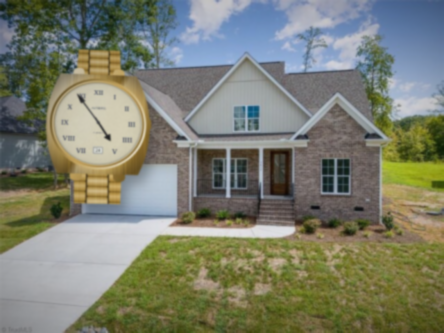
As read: 4h54
